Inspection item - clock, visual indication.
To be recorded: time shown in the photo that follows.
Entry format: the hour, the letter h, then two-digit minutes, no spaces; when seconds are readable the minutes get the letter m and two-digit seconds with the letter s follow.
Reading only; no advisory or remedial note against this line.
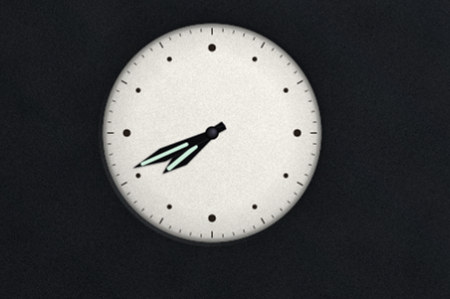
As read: 7h41
